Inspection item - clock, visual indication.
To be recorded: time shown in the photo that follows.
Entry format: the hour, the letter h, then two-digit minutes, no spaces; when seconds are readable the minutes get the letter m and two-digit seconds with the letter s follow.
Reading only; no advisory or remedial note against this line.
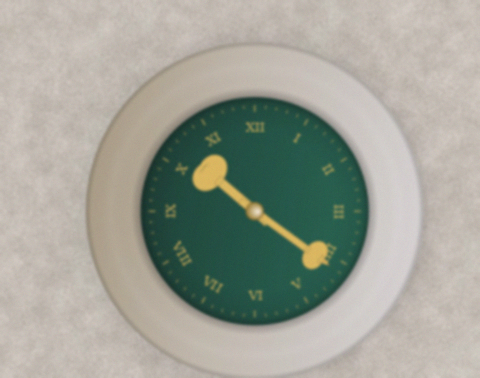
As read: 10h21
